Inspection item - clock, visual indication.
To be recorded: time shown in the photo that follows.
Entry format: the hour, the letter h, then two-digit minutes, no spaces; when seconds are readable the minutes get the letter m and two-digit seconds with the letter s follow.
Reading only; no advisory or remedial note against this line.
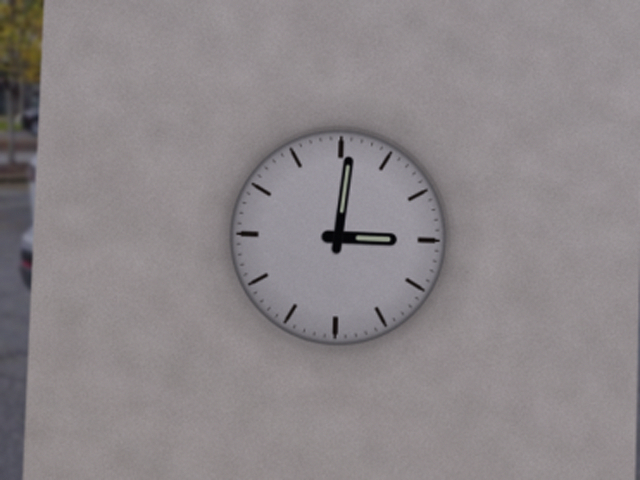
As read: 3h01
